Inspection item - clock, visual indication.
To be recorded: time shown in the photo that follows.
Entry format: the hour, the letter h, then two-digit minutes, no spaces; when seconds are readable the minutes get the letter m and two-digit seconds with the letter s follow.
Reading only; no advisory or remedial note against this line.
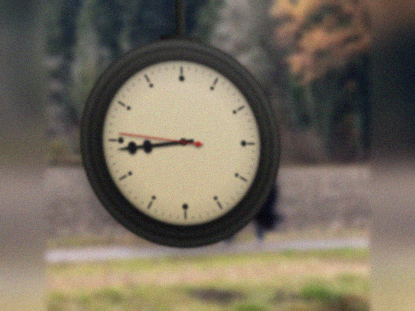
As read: 8h43m46s
